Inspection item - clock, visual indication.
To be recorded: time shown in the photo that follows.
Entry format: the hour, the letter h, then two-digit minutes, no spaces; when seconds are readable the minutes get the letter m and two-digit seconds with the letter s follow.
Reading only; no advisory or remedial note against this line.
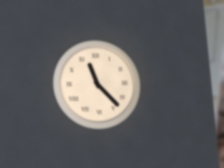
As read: 11h23
